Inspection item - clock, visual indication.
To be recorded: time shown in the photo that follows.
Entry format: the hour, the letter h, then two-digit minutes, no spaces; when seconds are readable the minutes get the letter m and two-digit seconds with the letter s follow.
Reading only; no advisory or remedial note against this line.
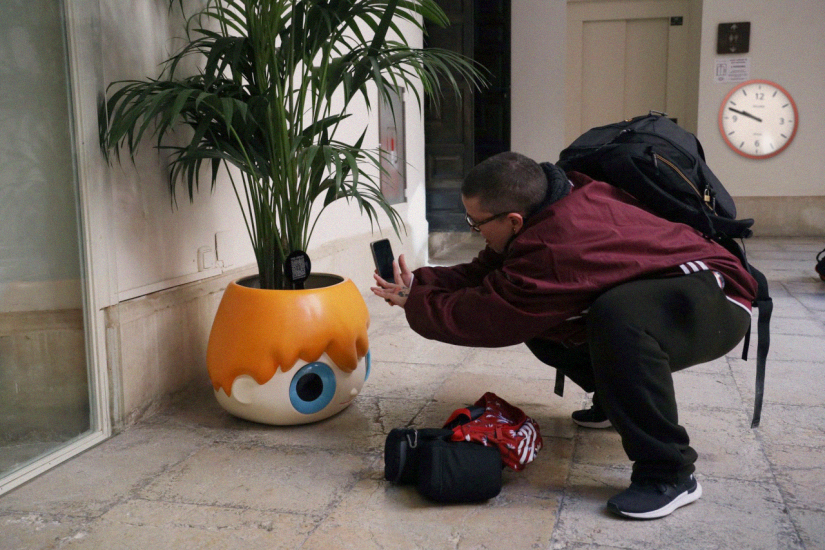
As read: 9h48
